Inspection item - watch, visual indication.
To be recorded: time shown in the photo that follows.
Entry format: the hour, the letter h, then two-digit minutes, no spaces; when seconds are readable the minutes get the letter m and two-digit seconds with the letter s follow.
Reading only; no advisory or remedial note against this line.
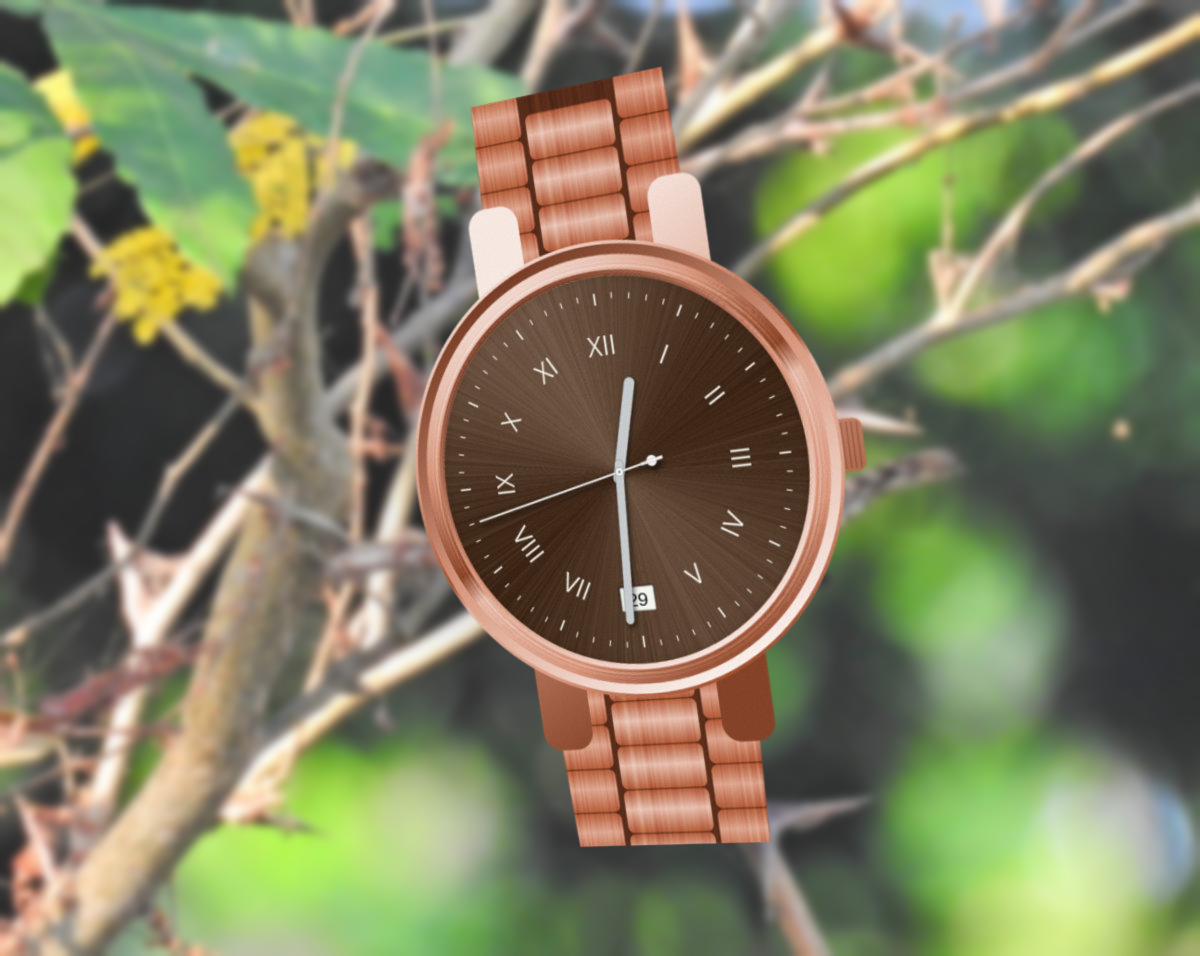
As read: 12h30m43s
